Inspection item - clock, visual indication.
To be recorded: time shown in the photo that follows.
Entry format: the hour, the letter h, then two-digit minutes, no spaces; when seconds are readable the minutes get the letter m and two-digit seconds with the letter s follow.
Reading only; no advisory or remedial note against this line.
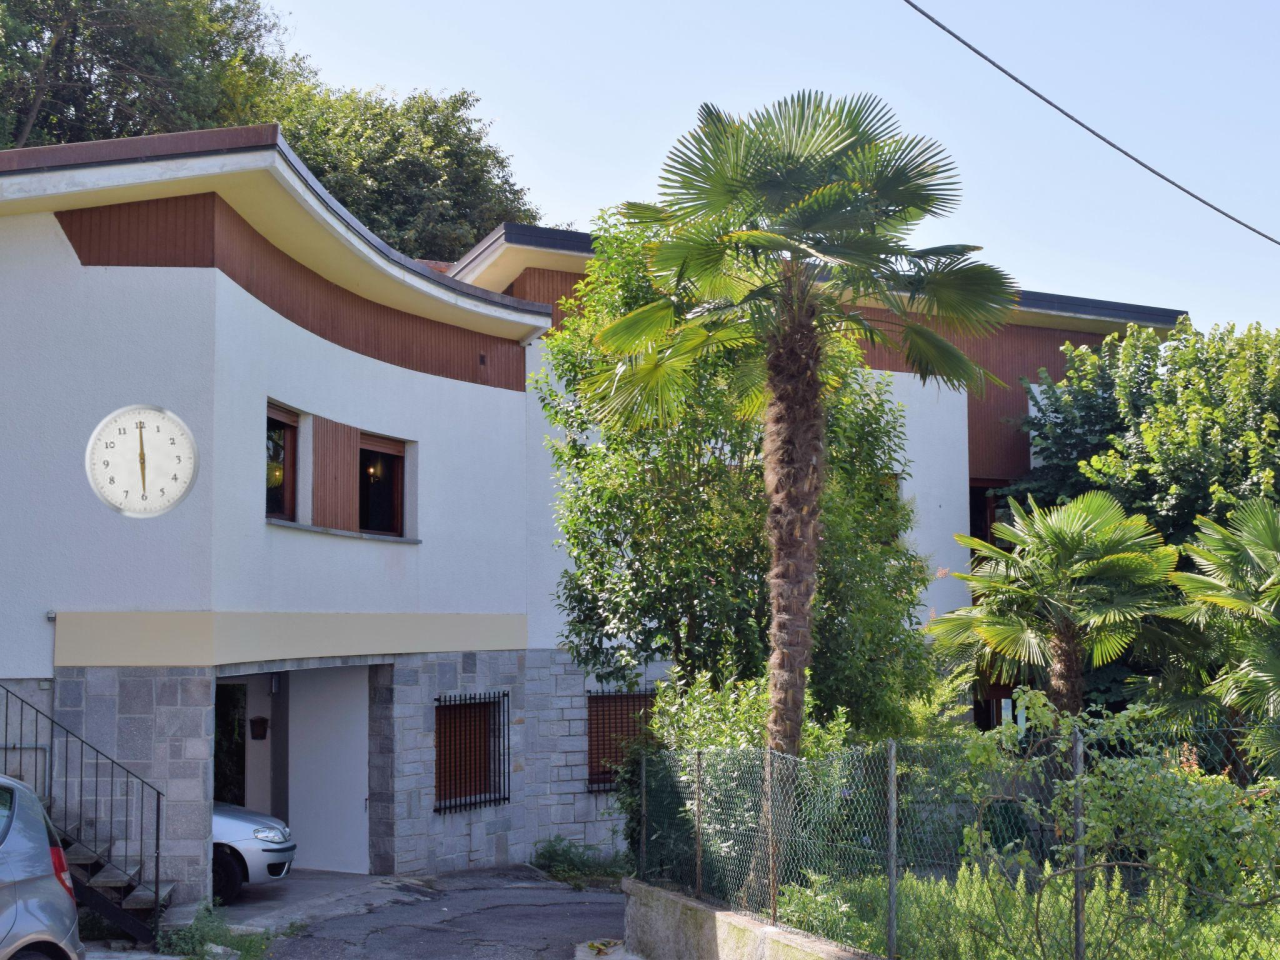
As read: 6h00
